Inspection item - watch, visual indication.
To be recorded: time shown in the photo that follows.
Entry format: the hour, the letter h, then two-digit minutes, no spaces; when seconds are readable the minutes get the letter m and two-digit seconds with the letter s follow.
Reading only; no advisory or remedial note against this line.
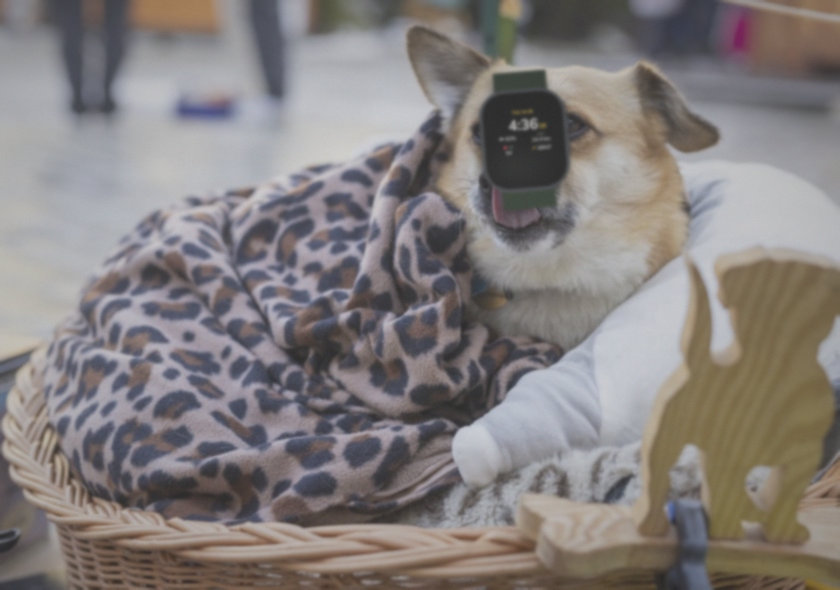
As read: 4h36
